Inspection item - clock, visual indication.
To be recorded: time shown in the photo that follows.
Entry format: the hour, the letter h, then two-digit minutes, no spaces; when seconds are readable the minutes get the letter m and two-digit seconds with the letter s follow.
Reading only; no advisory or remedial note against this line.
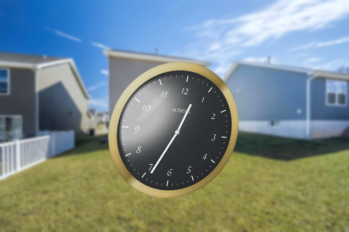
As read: 12h34
